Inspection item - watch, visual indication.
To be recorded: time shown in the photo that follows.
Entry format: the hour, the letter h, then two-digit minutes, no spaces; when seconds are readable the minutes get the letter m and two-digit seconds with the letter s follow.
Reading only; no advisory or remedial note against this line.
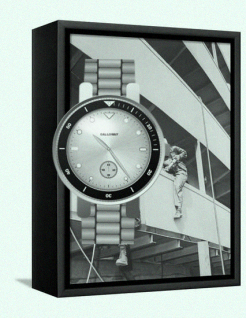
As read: 10h24
